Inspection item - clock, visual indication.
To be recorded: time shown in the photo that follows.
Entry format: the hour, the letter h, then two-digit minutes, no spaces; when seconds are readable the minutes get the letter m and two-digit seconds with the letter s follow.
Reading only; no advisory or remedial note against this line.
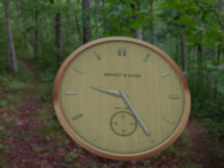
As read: 9h25
